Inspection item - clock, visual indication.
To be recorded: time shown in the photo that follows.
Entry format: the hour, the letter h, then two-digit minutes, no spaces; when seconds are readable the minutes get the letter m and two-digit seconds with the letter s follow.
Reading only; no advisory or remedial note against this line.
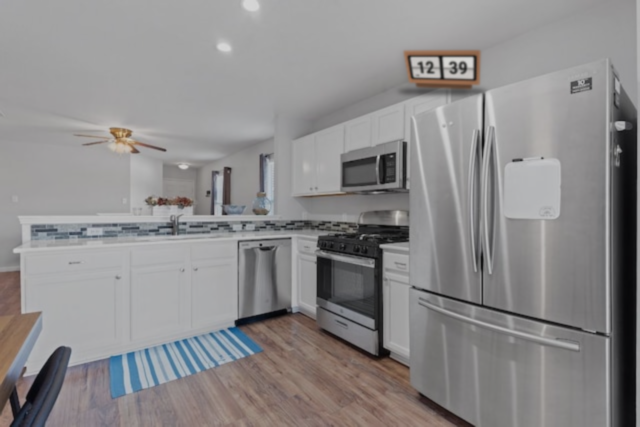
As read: 12h39
